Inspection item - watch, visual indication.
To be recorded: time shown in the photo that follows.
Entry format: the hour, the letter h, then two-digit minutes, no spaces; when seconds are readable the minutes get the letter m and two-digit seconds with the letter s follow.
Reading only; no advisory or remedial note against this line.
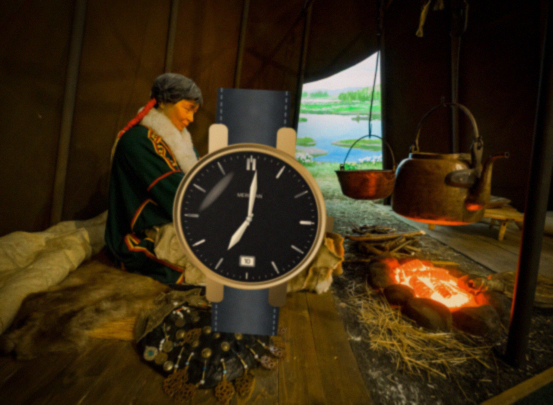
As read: 7h01
